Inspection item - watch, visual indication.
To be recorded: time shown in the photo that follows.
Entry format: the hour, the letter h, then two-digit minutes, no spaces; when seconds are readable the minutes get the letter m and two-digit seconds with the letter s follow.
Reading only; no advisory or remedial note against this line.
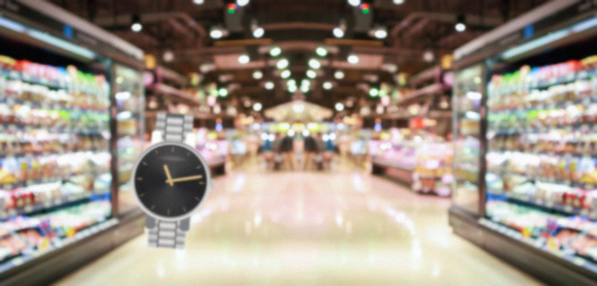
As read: 11h13
